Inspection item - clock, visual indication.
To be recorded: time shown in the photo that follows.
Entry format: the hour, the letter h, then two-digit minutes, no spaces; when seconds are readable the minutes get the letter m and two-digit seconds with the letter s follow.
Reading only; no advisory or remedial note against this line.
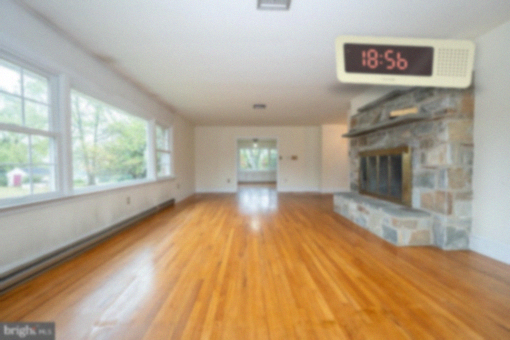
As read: 18h56
